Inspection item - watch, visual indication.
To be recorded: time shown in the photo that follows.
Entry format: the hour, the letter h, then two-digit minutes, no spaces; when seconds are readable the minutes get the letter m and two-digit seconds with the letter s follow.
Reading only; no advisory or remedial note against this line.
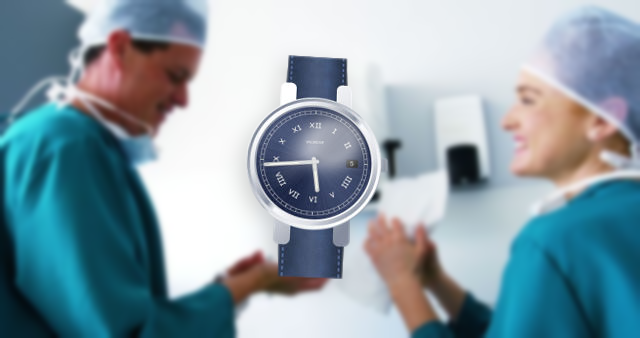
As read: 5h44
